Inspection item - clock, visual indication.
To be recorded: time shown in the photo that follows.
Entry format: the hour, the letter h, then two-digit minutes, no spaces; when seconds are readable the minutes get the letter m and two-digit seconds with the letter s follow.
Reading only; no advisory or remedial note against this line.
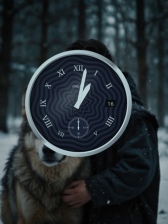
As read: 1h02
